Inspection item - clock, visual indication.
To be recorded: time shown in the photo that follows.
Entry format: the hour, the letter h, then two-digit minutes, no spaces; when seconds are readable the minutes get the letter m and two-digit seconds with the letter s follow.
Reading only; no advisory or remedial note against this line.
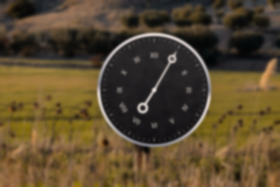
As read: 7h05
